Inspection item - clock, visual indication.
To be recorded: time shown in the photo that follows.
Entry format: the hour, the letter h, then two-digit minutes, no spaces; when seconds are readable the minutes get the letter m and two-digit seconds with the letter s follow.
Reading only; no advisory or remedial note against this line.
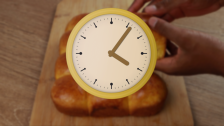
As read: 4h06
